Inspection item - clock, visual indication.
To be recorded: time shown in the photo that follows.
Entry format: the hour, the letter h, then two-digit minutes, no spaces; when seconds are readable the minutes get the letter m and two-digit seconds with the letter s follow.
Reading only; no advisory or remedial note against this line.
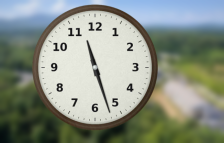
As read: 11h27
